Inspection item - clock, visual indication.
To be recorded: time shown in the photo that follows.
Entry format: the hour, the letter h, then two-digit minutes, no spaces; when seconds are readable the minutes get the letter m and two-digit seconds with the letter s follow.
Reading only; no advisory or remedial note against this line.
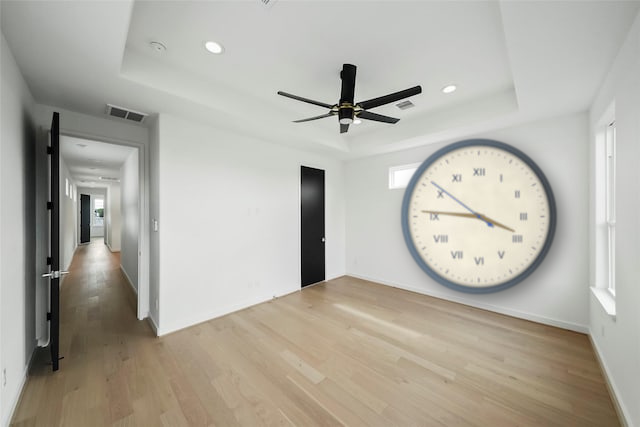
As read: 3h45m51s
